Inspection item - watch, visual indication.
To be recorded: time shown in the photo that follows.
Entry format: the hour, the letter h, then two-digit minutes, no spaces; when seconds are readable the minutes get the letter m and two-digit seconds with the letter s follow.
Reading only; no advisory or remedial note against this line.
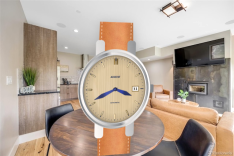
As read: 3h41
